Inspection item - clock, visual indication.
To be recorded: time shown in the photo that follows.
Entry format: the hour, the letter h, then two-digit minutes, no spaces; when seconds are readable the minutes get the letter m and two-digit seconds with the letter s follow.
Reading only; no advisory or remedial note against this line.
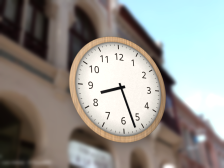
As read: 8h27
